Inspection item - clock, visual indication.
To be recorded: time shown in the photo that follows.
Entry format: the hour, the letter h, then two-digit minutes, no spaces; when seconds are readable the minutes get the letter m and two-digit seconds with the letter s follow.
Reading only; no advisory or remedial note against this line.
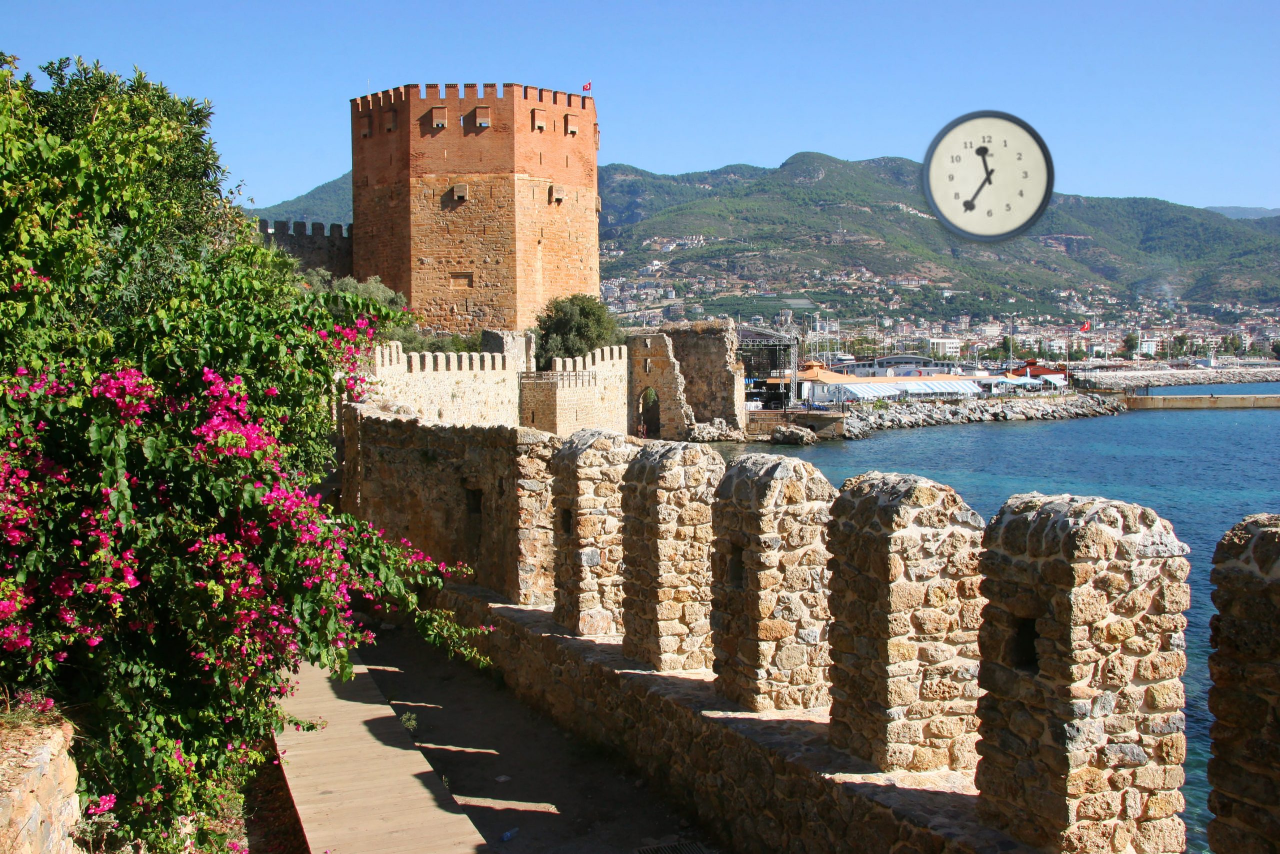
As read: 11h36
